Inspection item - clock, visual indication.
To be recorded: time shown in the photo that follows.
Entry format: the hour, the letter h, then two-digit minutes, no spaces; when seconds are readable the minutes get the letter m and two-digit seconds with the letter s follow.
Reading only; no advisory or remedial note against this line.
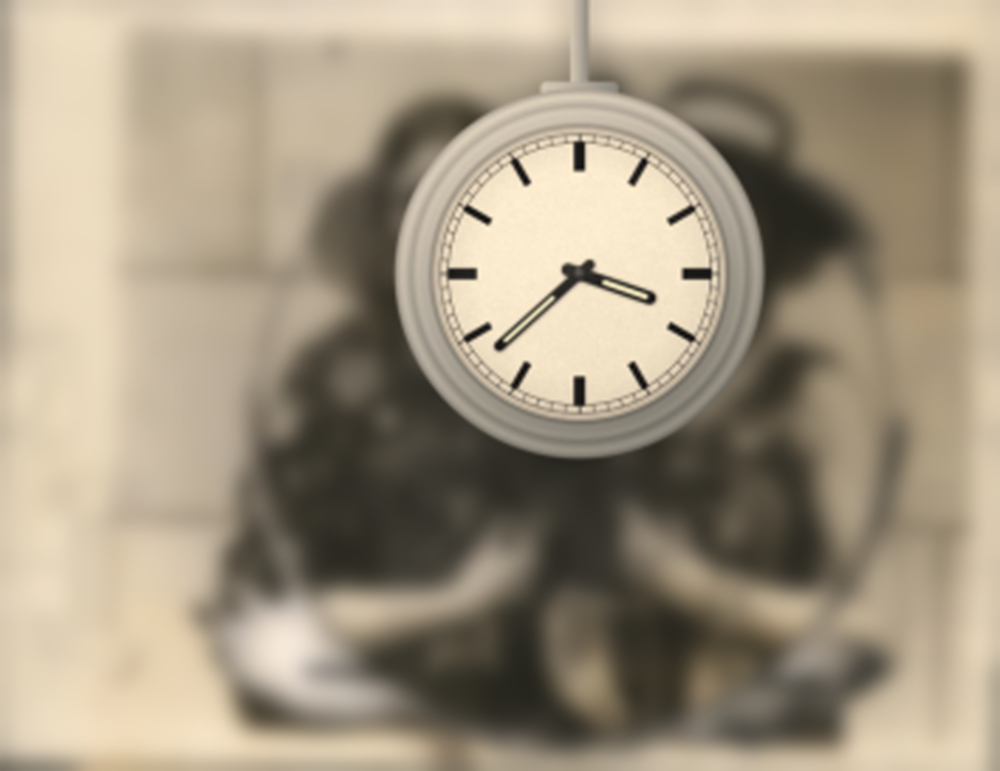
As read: 3h38
